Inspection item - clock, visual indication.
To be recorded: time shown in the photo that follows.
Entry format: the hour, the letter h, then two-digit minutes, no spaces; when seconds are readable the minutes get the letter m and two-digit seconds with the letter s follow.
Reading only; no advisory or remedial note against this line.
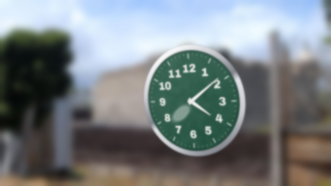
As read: 4h09
